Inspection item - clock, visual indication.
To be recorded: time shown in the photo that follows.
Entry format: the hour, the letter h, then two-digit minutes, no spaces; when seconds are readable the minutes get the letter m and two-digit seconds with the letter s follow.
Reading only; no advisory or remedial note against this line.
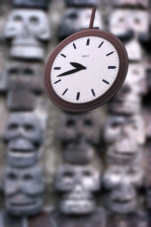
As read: 9h42
